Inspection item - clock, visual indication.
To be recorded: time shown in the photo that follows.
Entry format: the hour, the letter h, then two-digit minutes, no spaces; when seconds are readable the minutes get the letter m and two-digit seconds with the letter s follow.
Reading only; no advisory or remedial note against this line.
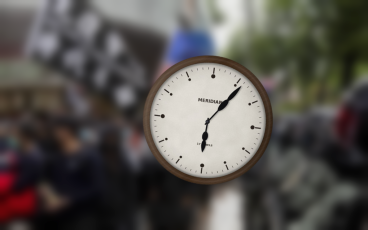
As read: 6h06
